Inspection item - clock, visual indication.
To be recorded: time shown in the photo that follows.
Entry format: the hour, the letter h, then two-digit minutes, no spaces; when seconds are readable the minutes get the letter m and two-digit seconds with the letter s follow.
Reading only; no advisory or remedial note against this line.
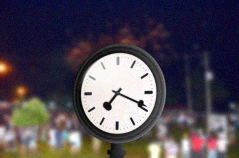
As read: 7h19
